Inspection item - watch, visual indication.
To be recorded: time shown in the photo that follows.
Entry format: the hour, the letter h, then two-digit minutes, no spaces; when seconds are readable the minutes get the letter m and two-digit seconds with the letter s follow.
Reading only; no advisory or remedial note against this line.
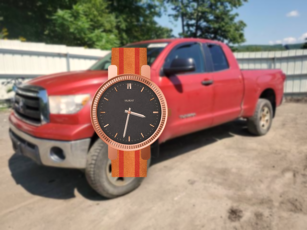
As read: 3h32
